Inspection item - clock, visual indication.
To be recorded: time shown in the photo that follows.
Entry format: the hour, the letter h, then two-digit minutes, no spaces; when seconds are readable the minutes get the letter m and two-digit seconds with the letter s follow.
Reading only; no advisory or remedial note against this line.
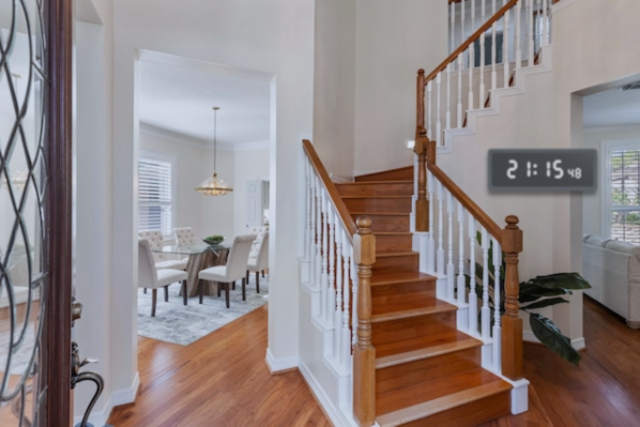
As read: 21h15
